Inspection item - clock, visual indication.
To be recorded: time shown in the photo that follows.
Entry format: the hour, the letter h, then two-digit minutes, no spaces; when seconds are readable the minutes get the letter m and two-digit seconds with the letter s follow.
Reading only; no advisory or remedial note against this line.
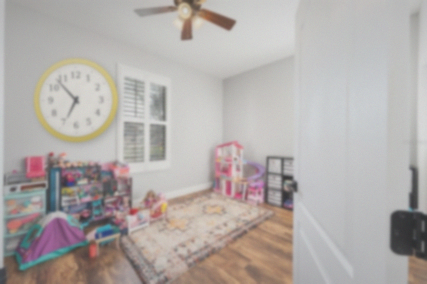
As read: 6h53
